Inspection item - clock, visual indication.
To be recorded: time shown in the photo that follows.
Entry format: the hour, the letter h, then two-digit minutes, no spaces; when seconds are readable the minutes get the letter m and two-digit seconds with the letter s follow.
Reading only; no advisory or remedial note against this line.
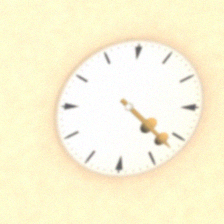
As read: 4h22
